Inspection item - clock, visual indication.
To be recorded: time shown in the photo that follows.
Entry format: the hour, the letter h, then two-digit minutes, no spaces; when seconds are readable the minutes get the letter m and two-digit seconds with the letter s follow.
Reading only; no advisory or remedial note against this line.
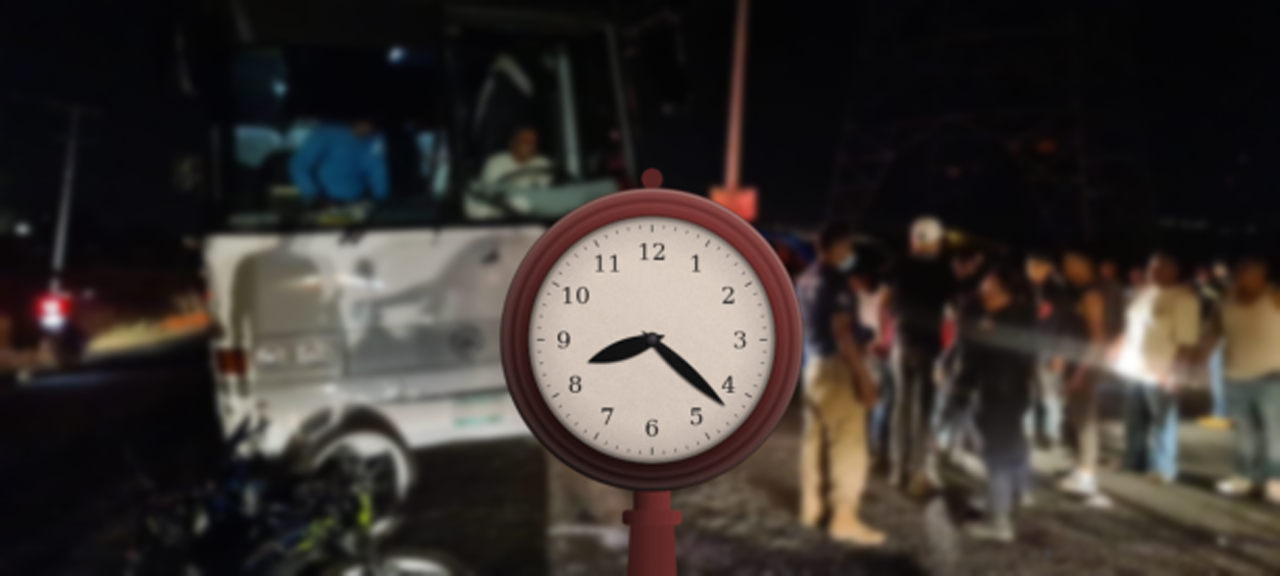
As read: 8h22
